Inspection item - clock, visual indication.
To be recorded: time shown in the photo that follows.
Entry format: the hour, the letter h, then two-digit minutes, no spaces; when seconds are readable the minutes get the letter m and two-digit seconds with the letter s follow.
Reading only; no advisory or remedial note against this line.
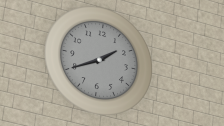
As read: 1h40
